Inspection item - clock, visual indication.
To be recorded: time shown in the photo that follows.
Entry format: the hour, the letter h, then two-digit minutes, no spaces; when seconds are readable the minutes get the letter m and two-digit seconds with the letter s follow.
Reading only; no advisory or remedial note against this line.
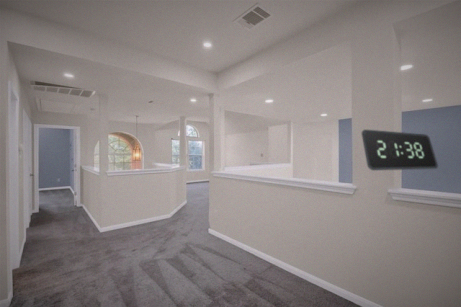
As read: 21h38
